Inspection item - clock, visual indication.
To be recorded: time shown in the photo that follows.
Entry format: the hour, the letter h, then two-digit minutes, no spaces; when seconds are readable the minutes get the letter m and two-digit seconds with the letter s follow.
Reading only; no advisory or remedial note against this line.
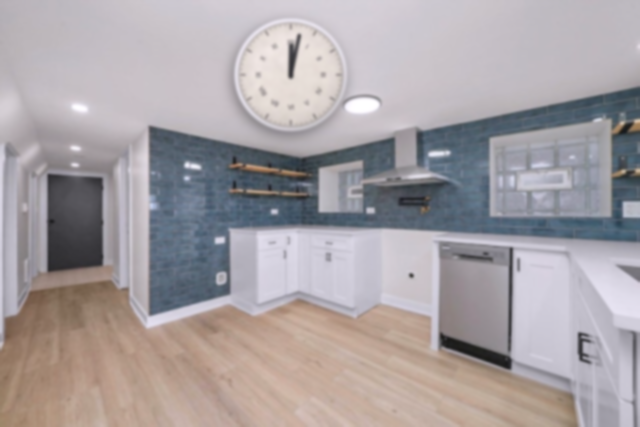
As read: 12h02
